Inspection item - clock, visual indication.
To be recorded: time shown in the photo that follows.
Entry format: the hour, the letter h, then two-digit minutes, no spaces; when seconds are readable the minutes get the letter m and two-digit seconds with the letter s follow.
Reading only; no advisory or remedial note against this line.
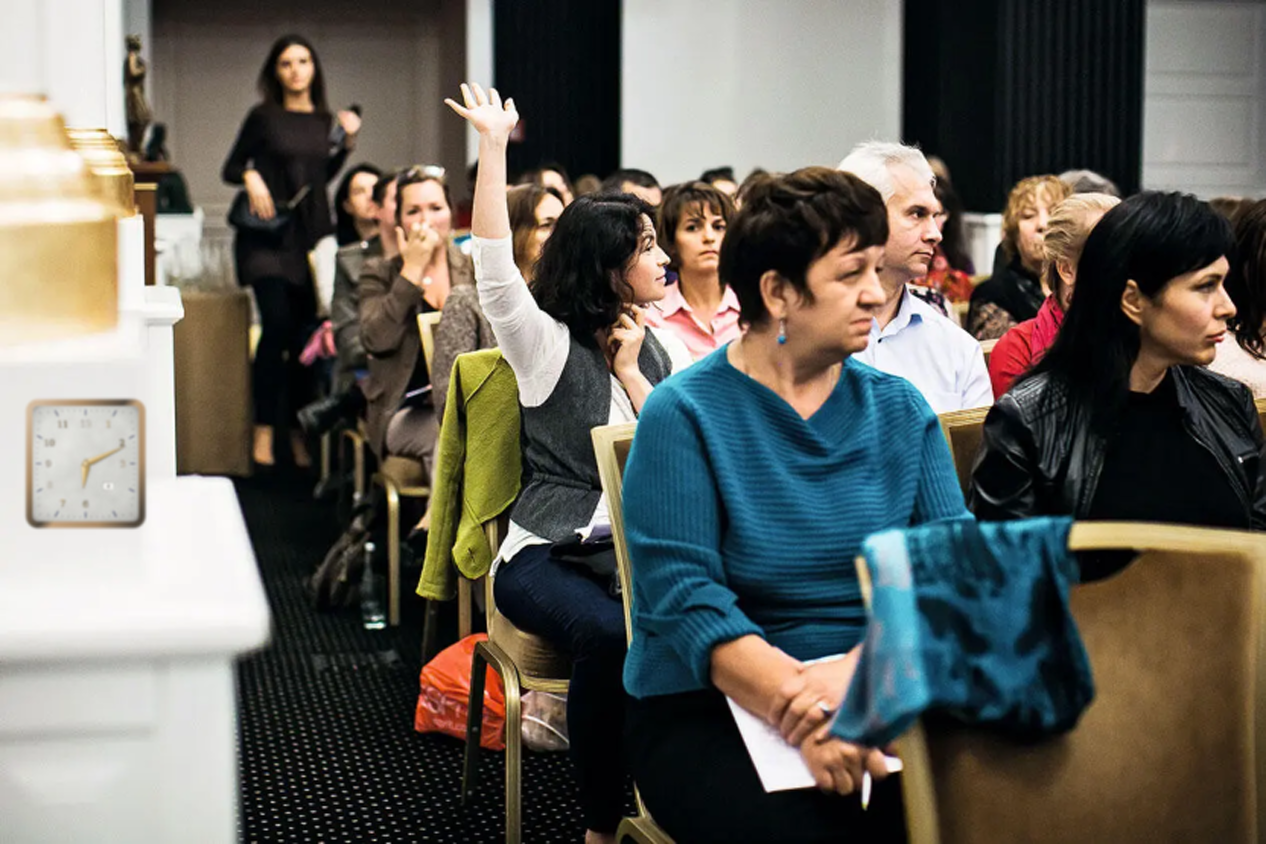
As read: 6h11
